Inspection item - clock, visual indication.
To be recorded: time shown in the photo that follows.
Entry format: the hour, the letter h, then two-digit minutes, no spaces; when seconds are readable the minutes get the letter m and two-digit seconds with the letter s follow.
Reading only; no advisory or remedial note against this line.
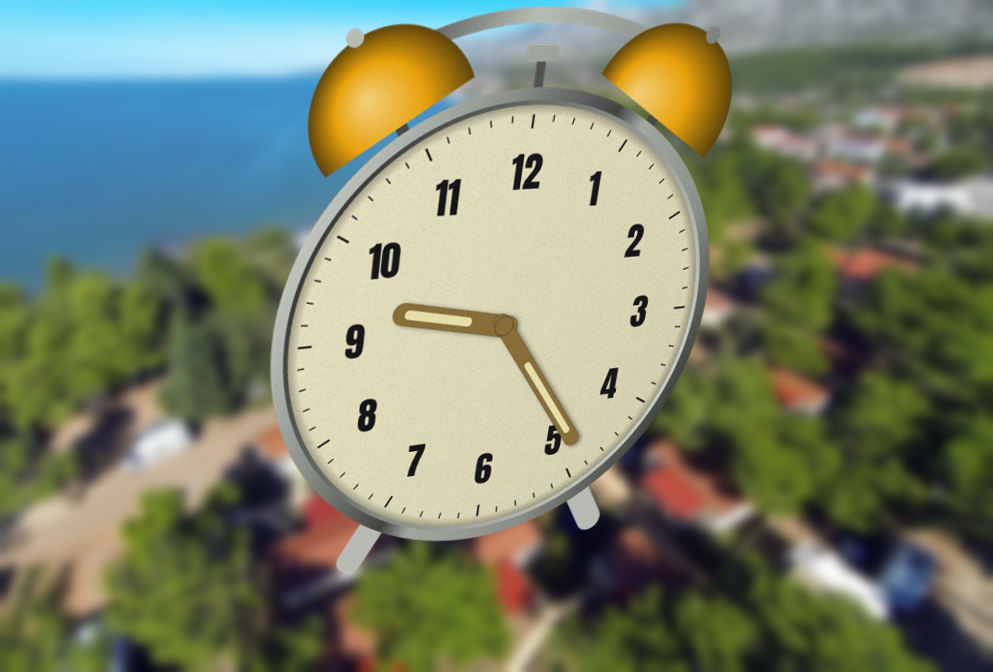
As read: 9h24
